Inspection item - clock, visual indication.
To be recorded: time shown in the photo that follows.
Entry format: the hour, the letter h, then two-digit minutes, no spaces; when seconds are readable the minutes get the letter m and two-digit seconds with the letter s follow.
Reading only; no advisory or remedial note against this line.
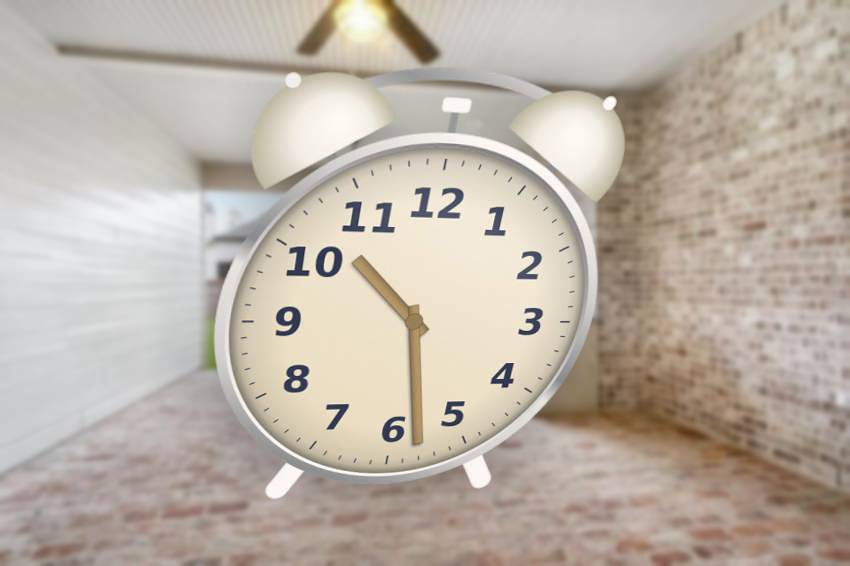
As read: 10h28
